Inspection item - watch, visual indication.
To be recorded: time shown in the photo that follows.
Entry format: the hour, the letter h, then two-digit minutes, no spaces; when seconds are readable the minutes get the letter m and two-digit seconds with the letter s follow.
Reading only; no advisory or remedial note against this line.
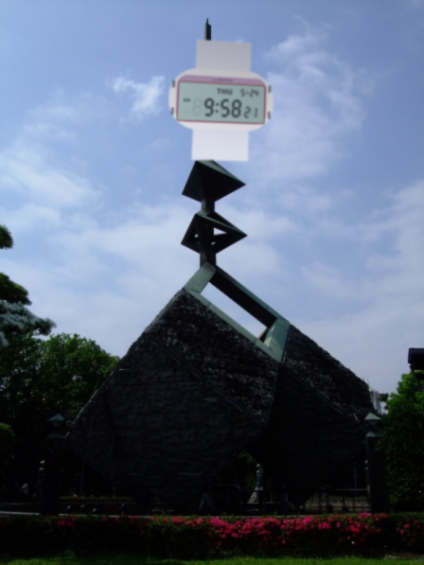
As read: 9h58m21s
